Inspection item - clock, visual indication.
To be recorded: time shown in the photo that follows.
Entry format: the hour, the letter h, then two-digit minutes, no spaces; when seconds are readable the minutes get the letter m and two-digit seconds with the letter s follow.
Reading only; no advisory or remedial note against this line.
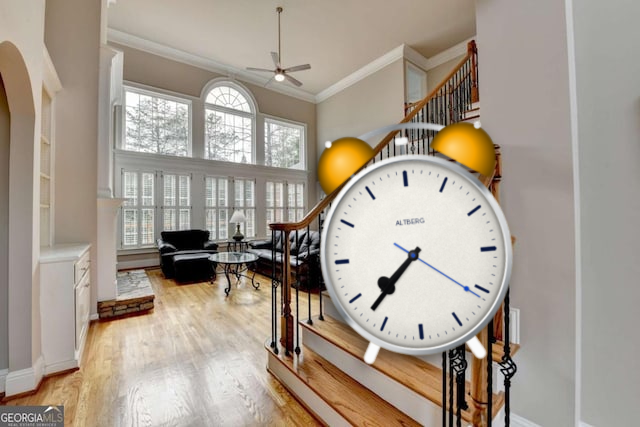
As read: 7h37m21s
